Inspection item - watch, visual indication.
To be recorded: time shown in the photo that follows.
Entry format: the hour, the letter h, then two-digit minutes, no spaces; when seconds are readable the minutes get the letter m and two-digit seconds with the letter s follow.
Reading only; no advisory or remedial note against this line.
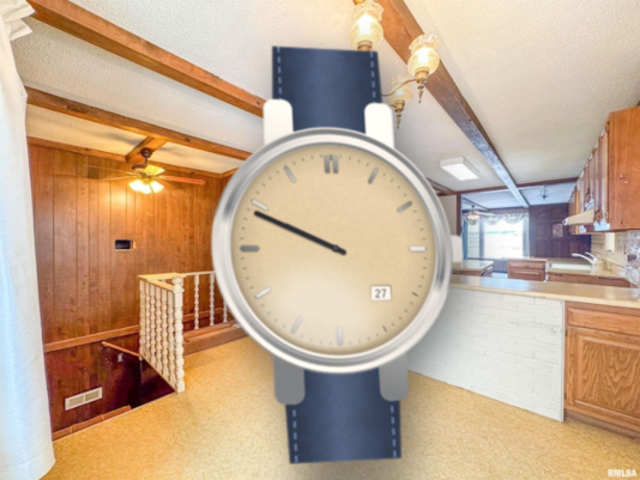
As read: 9h49
